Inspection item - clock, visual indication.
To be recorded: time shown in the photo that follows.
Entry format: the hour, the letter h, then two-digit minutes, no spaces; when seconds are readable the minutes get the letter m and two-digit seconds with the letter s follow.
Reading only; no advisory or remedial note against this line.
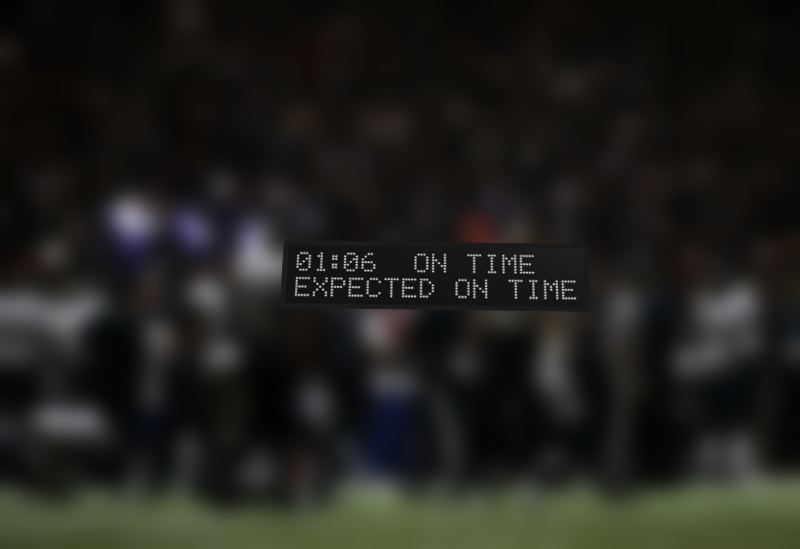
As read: 1h06
